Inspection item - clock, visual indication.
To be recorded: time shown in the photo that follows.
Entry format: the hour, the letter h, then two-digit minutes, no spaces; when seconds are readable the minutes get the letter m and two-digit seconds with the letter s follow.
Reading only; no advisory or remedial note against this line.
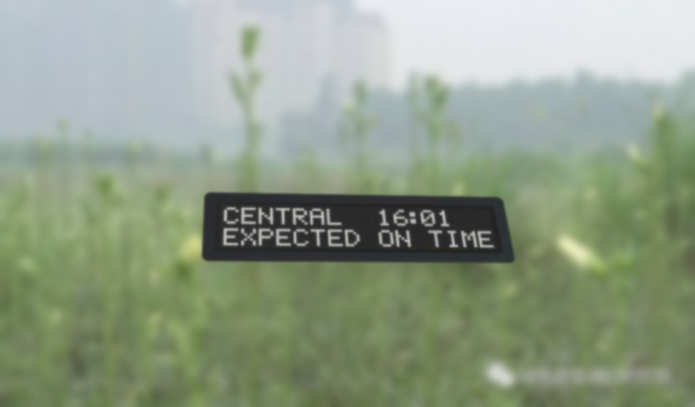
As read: 16h01
